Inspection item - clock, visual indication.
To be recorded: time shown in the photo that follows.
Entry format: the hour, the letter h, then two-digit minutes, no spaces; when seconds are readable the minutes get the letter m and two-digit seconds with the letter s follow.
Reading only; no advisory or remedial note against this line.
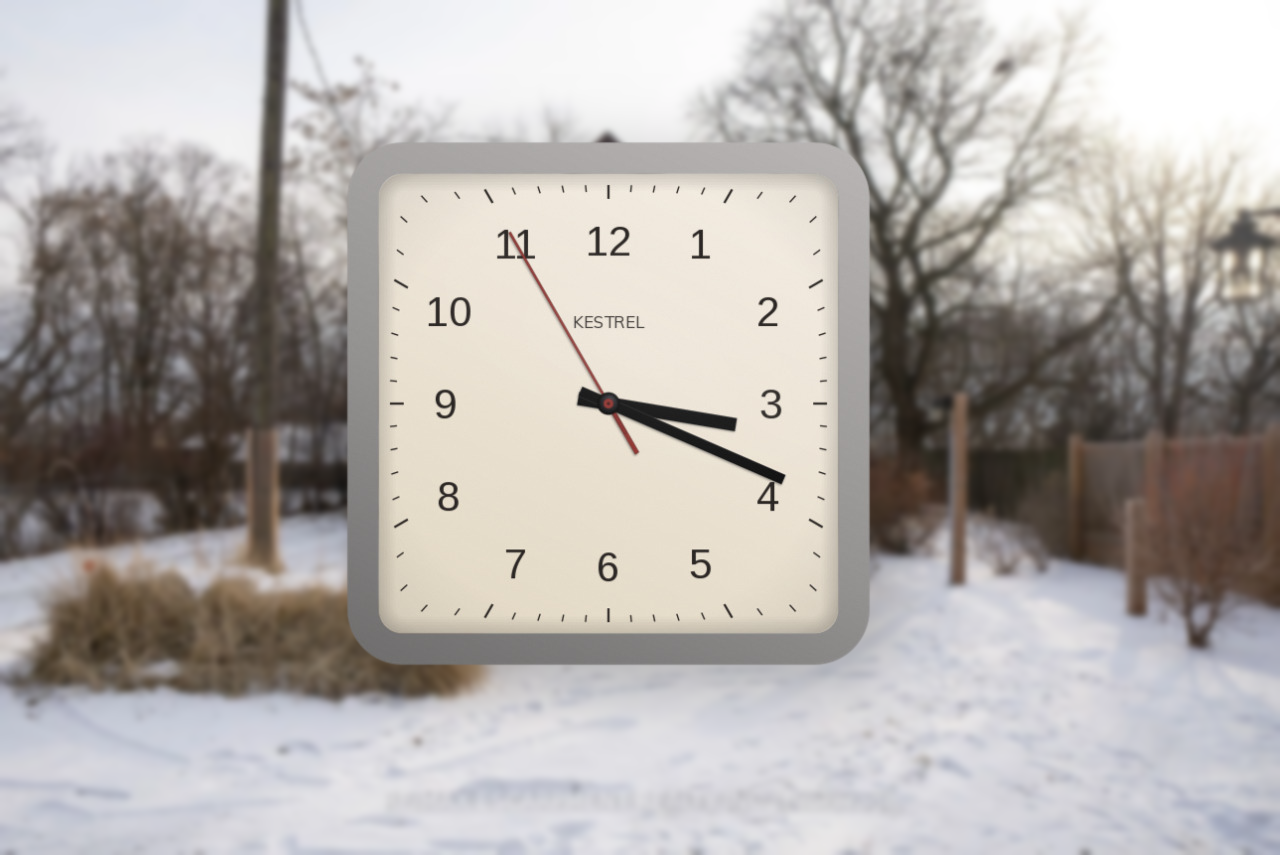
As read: 3h18m55s
